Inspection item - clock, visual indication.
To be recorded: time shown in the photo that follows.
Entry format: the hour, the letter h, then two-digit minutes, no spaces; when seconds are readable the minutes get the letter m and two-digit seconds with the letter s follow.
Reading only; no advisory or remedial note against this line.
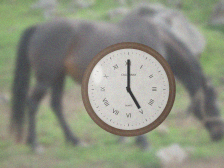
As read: 5h00
